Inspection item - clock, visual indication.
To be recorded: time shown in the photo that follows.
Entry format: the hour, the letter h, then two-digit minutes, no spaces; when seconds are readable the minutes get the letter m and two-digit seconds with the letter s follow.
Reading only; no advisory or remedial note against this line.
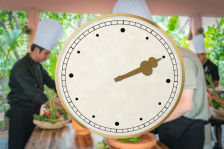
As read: 2h10
